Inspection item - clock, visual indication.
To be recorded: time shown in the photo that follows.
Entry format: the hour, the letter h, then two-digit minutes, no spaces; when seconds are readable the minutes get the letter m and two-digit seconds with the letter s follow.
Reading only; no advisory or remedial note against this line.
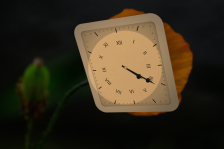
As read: 4h21
